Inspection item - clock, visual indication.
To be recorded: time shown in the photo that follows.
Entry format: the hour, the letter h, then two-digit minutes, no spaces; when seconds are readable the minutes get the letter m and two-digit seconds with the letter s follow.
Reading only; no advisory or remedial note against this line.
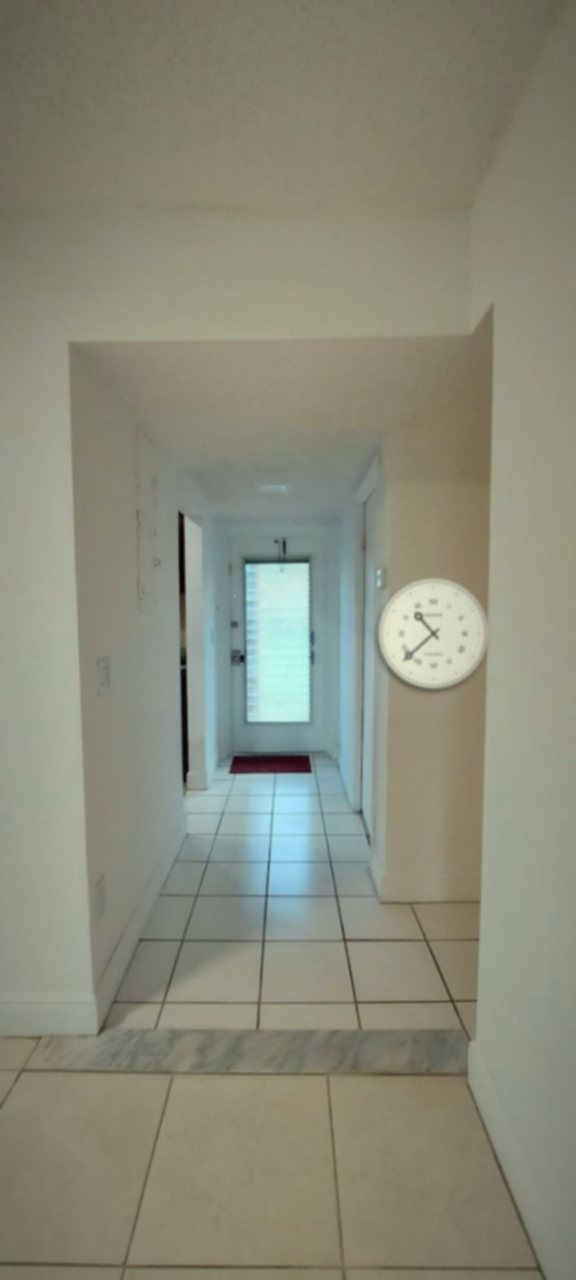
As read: 10h38
